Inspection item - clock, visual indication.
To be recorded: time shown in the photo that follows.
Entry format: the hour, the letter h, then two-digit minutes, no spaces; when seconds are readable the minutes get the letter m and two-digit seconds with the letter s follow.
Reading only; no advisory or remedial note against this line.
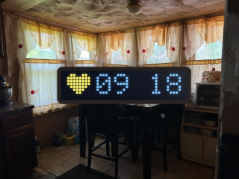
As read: 9h18
